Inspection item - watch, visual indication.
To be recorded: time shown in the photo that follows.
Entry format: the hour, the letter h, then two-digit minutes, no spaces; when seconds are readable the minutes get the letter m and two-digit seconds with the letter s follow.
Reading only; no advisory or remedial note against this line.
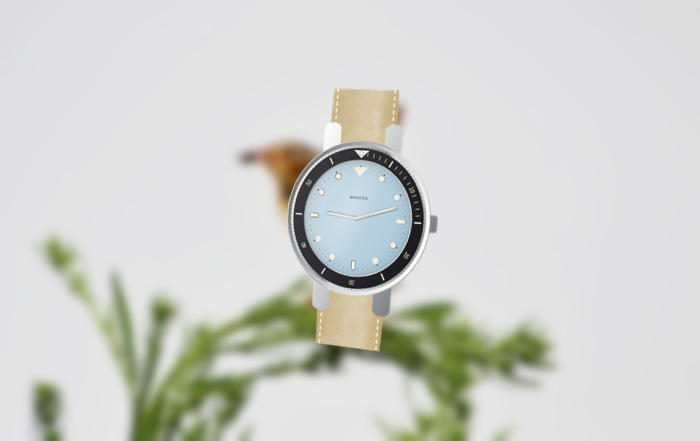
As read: 9h12
